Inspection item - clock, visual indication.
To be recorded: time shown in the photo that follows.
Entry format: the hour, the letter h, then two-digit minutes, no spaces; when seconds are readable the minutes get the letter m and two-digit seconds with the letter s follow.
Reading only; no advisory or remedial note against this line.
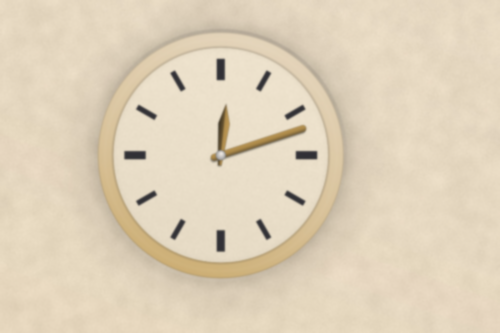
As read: 12h12
